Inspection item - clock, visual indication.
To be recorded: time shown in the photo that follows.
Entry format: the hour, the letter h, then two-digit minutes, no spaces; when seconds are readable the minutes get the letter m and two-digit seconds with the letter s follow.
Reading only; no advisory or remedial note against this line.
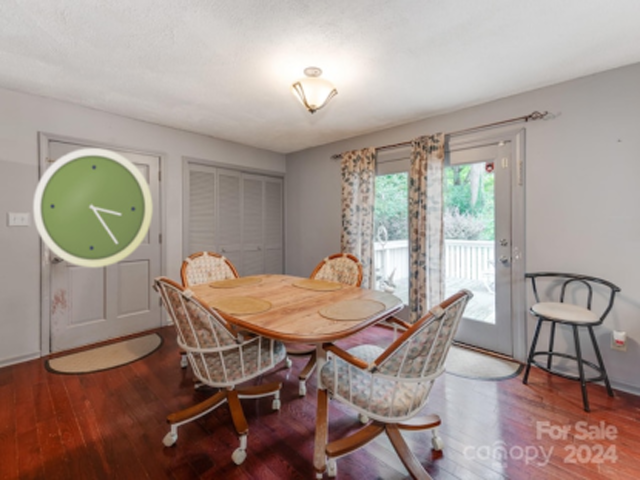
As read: 3h24
